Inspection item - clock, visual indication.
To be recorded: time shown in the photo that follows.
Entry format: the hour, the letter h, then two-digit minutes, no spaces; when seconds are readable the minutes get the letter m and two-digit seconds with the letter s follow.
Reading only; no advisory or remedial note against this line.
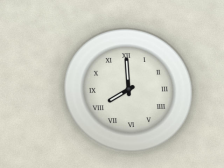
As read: 8h00
